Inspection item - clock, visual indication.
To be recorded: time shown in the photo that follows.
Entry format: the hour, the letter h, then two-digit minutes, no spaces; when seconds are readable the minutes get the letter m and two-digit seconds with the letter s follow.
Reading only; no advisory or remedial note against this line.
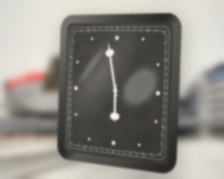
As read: 5h58
